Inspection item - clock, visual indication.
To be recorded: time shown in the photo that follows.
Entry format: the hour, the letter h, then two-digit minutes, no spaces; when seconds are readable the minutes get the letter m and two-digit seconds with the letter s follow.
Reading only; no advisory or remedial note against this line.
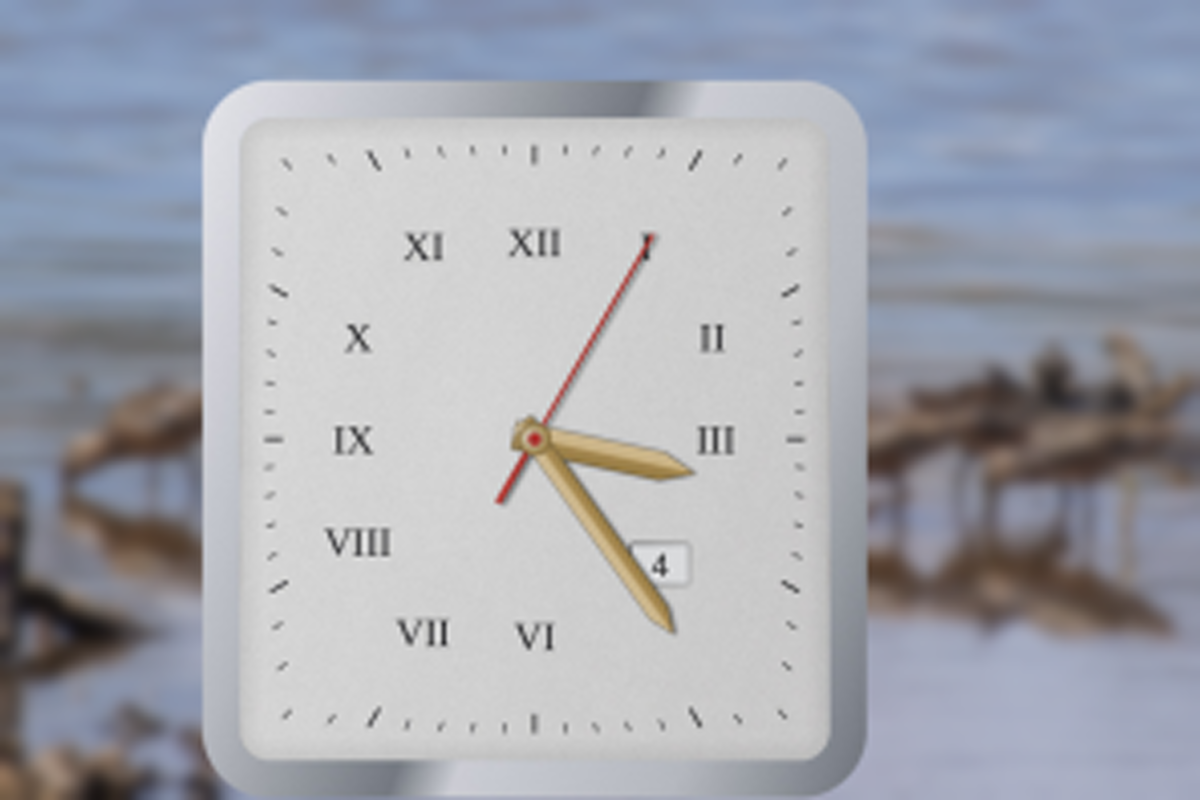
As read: 3h24m05s
